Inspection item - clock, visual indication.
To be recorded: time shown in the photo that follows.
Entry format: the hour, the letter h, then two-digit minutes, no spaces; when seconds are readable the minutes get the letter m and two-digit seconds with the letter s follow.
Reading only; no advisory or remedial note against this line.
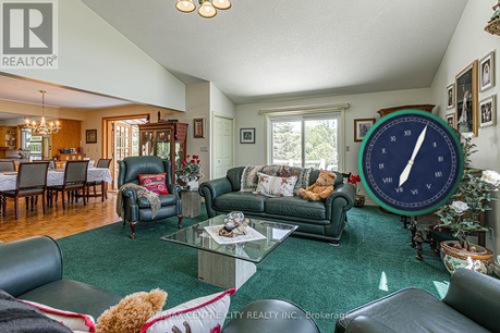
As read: 7h05
